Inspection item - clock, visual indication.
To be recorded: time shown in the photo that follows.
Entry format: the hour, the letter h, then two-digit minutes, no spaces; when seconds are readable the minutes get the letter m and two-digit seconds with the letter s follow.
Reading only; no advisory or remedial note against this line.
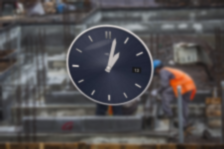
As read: 1h02
